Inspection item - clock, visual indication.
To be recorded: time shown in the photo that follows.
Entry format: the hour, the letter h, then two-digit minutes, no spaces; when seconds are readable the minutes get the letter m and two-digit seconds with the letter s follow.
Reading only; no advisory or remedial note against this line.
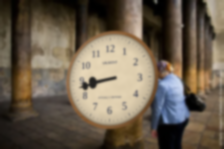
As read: 8h43
